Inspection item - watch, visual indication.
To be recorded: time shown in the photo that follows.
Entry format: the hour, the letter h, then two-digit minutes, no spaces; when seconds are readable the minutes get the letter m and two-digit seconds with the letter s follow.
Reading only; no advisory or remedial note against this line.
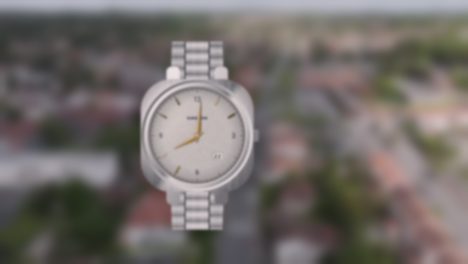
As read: 8h01
